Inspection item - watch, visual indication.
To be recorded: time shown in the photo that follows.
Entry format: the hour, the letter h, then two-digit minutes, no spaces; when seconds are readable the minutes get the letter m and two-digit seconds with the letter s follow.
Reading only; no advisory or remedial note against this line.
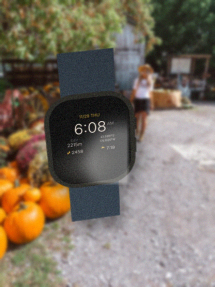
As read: 6h08
